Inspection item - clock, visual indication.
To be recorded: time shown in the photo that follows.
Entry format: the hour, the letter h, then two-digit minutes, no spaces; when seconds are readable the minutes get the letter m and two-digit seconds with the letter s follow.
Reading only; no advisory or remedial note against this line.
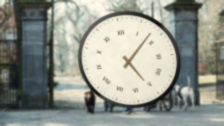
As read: 5h08
